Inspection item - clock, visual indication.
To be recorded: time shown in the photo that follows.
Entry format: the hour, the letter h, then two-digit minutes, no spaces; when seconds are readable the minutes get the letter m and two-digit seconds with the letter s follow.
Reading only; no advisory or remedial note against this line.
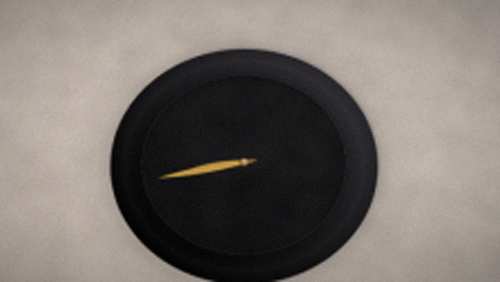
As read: 8h43
